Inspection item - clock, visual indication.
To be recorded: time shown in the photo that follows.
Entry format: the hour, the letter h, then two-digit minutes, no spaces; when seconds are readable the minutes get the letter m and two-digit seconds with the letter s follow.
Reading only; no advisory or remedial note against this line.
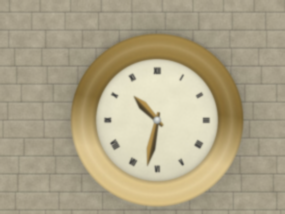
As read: 10h32
